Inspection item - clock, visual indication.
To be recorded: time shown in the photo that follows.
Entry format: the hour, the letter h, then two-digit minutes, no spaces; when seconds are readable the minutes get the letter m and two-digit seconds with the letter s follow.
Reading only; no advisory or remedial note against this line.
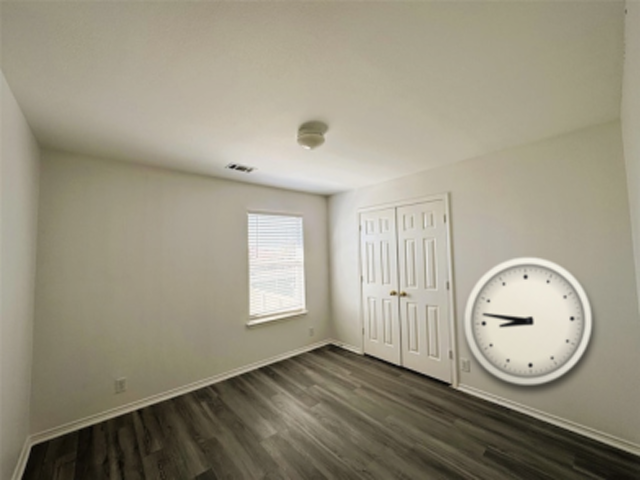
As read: 8h47
